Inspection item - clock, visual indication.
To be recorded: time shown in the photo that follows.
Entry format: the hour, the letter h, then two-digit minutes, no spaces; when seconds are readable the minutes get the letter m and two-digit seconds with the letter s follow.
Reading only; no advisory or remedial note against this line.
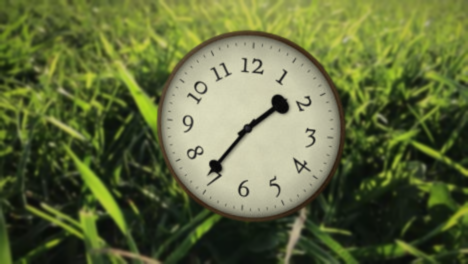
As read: 1h36
